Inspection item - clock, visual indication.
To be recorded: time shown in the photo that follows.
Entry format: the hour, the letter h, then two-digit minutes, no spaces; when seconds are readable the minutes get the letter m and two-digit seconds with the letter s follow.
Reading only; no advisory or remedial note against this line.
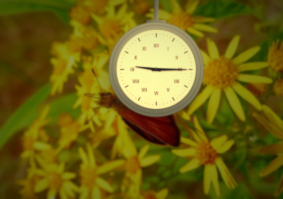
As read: 9h15
